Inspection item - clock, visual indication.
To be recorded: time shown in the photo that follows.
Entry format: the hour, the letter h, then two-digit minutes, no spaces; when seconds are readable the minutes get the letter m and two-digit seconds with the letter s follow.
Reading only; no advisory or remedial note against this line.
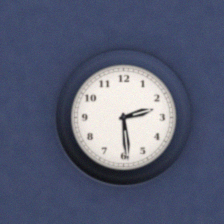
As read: 2h29
